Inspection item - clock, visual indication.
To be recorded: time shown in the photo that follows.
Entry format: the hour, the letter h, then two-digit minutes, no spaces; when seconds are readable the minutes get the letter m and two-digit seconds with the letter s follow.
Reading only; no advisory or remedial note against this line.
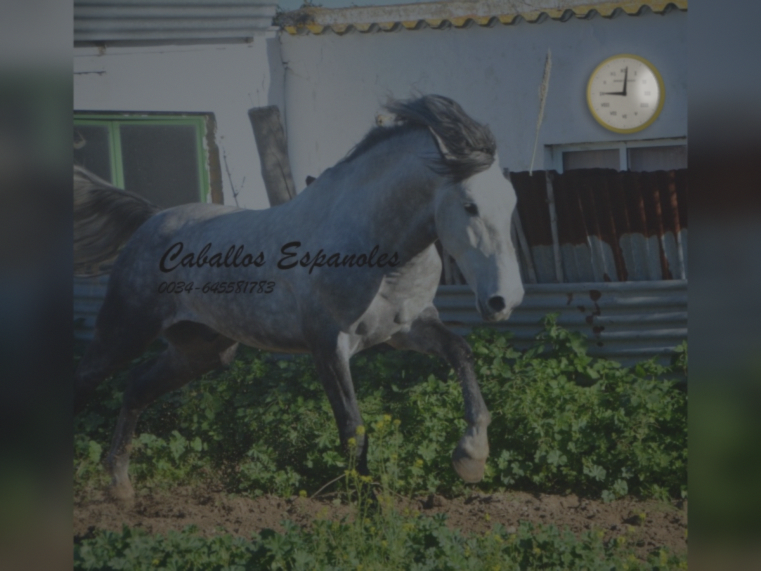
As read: 9h01
